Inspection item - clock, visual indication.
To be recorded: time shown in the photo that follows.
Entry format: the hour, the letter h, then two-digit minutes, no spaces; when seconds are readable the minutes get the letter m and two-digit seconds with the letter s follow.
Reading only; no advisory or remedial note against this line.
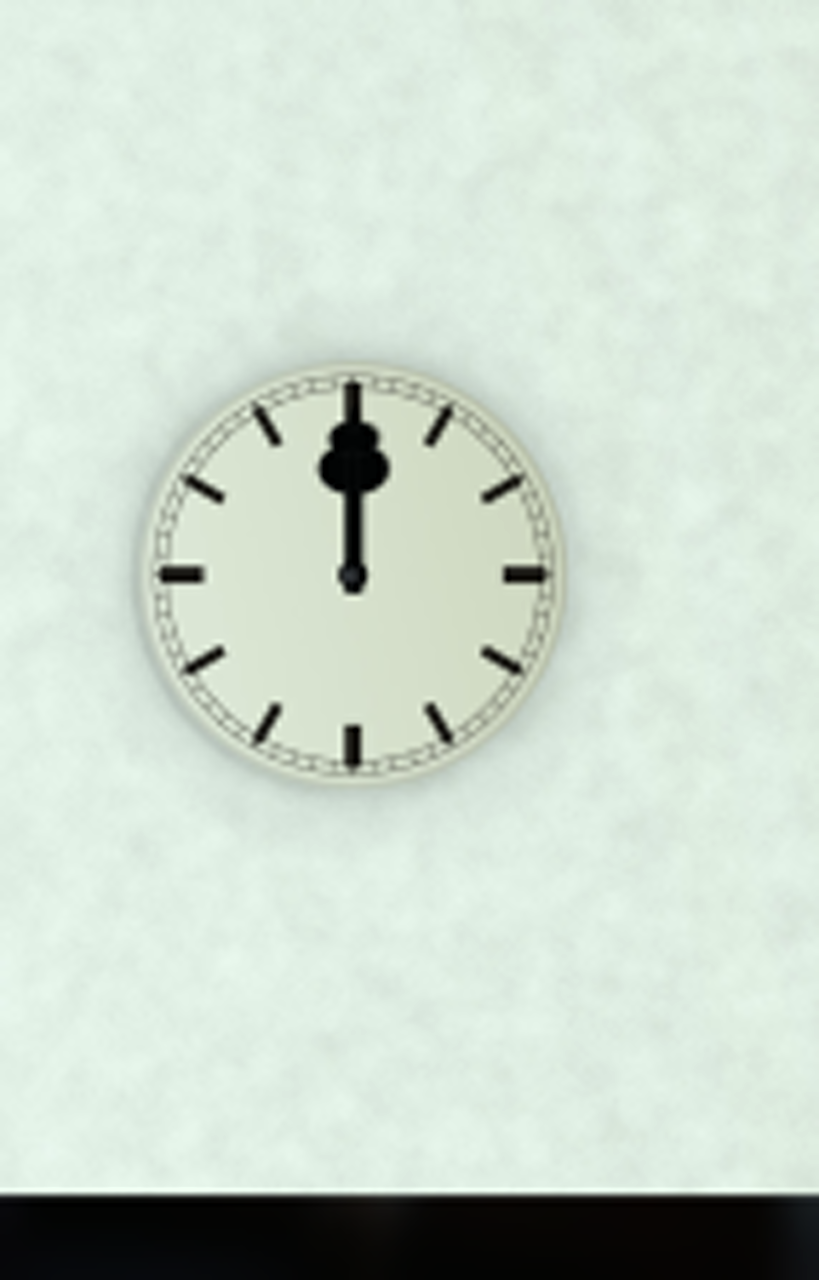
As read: 12h00
